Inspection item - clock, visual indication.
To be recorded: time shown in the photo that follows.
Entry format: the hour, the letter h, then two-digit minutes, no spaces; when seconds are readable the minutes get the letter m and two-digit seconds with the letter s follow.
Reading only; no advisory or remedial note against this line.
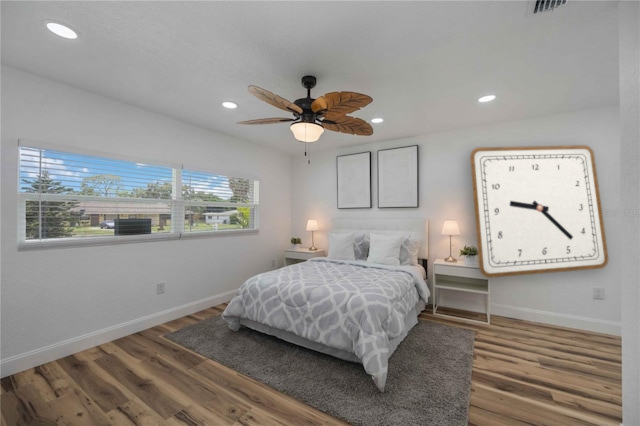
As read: 9h23
